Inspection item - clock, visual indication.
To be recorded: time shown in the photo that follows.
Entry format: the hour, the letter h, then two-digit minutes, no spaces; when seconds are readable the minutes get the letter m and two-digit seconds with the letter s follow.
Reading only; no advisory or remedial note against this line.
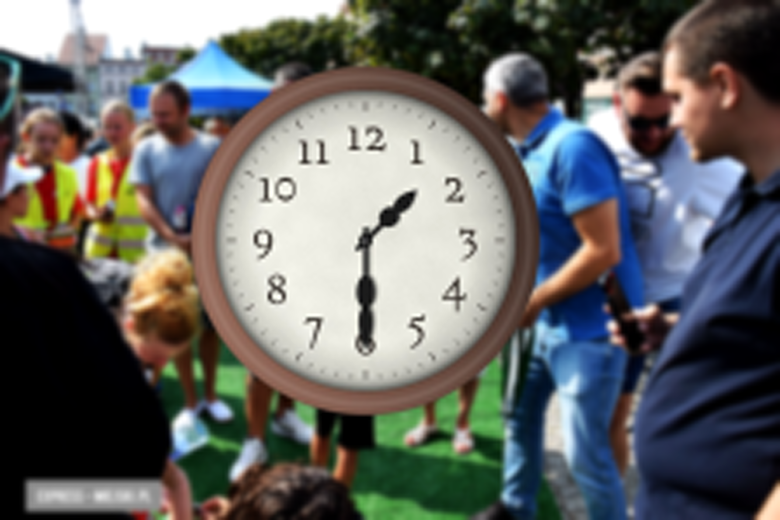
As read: 1h30
